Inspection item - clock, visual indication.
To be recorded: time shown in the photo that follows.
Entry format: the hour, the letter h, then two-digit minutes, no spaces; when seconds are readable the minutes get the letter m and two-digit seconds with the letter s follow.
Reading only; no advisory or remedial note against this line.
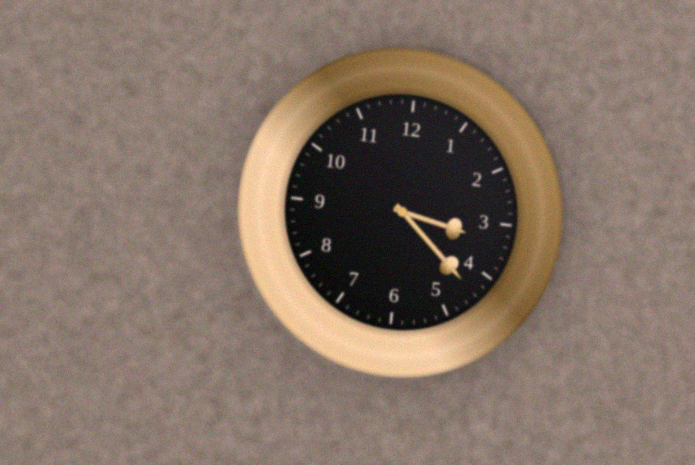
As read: 3h22
